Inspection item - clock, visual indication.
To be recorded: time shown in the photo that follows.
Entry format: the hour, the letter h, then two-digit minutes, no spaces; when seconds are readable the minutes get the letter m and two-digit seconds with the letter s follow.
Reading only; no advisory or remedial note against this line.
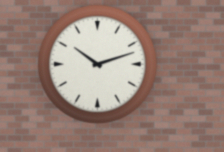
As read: 10h12
